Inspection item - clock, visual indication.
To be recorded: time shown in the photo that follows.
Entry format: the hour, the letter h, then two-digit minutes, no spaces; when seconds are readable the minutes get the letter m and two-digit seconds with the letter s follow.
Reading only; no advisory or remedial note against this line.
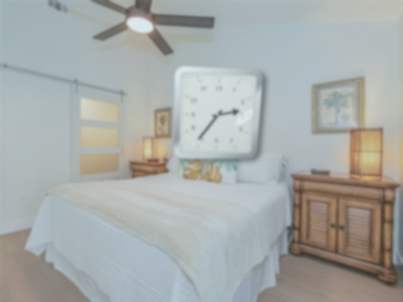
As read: 2h36
